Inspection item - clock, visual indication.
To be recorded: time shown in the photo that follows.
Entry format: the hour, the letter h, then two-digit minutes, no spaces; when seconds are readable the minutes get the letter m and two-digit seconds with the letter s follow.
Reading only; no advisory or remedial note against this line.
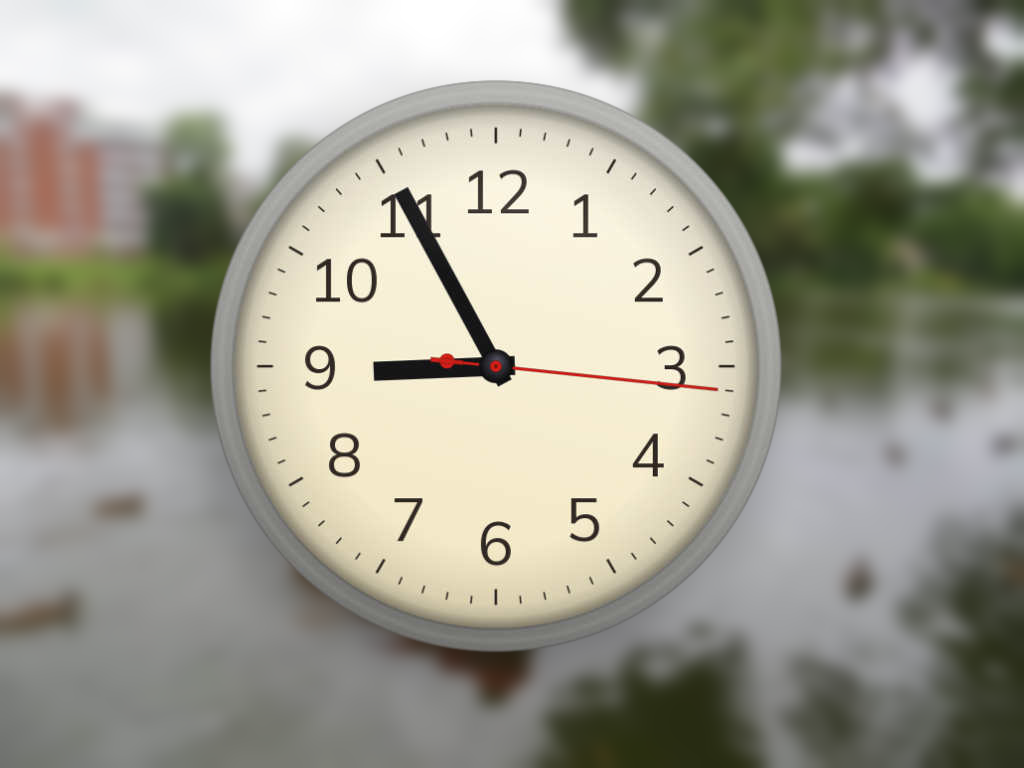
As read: 8h55m16s
